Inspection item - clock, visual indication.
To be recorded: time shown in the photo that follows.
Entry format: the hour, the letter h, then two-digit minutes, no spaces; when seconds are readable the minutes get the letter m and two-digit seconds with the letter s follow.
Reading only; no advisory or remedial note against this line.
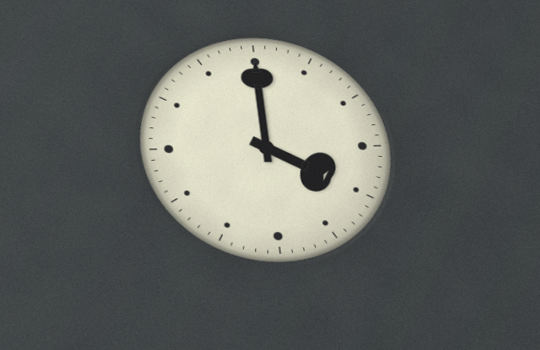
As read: 4h00
